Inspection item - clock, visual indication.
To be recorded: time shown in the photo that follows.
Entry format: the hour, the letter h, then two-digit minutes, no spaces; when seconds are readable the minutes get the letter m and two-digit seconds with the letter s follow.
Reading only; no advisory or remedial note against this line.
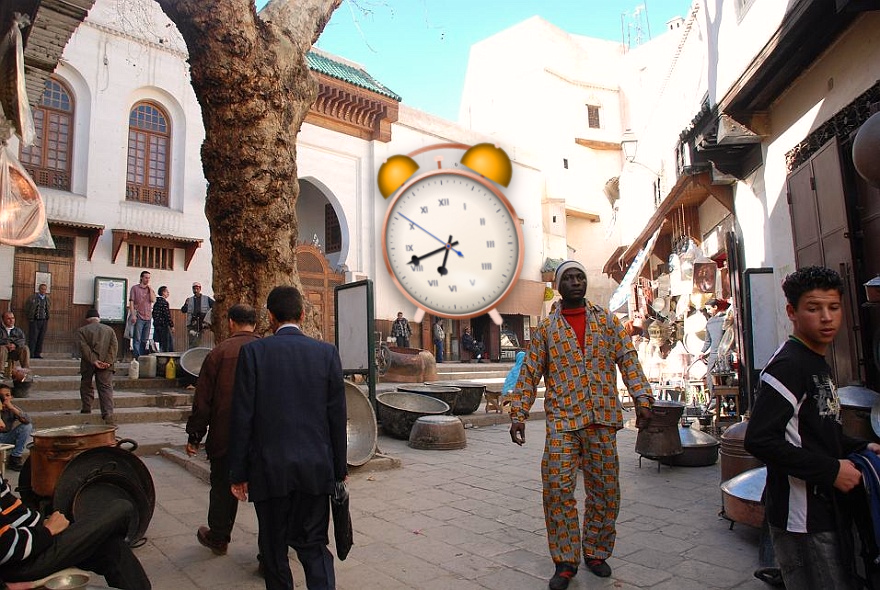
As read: 6h41m51s
